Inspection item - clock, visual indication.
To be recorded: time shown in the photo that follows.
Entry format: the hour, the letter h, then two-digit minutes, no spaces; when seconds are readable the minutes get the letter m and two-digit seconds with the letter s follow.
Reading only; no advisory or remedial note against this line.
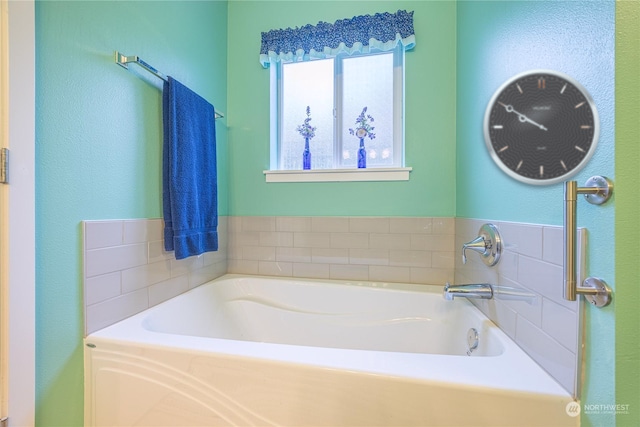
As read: 9h50
